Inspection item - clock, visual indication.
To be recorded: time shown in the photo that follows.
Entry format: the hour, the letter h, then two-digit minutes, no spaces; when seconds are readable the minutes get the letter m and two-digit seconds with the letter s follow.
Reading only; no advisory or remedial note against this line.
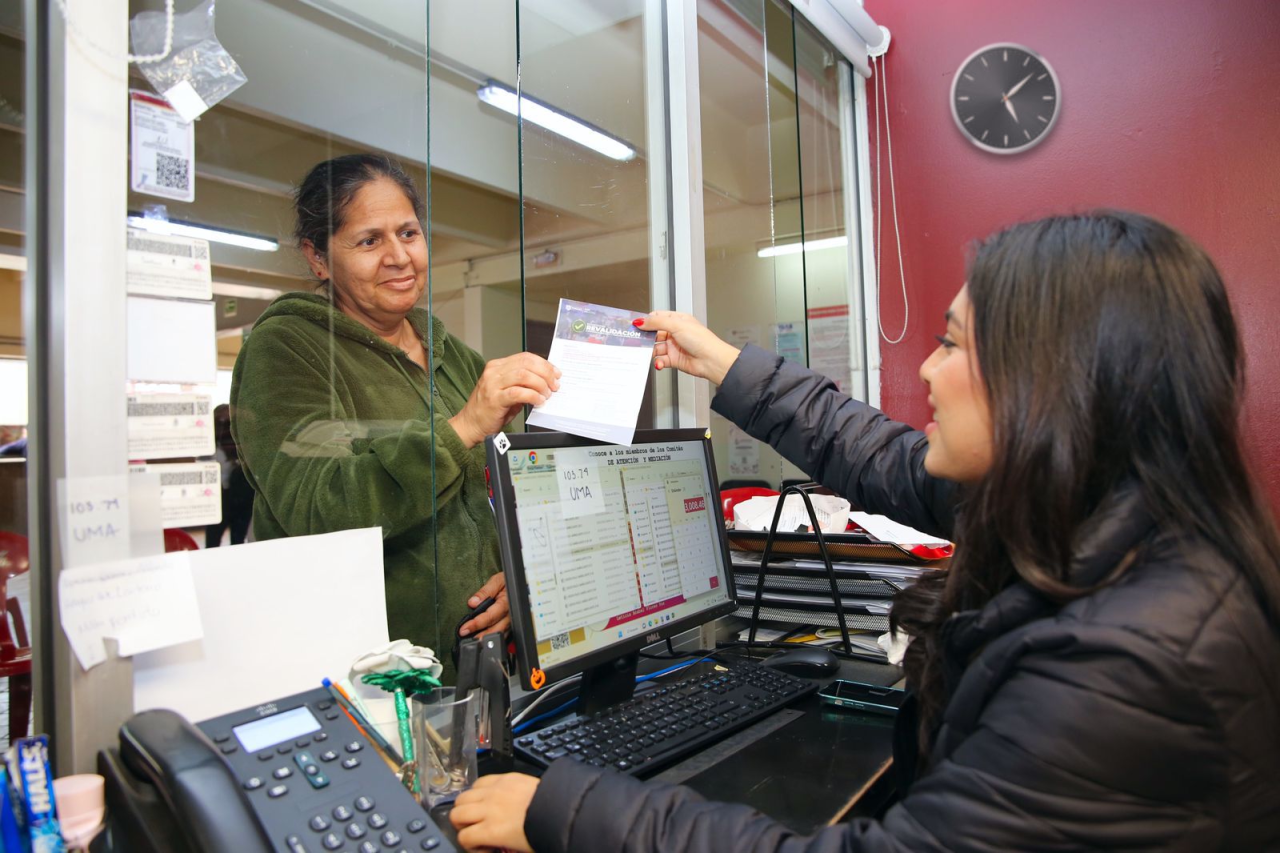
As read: 5h08
